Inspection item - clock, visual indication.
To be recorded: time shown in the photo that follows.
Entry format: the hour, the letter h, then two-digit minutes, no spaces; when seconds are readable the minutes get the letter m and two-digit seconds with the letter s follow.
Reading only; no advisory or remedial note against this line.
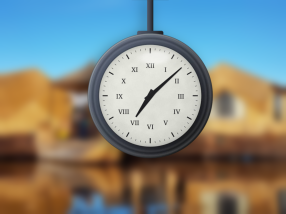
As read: 7h08
